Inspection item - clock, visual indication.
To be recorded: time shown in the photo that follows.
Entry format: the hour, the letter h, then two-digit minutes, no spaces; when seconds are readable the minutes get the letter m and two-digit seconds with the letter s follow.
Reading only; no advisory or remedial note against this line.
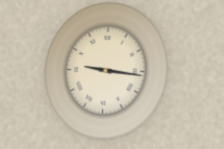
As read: 9h16
